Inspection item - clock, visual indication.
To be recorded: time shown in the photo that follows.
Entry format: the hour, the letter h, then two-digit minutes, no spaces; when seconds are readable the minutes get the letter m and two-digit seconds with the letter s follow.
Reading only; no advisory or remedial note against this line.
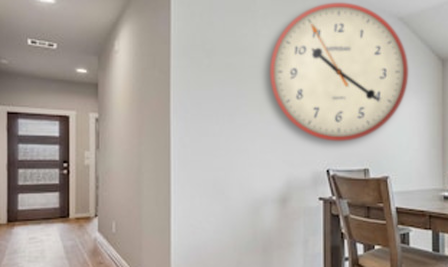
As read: 10h20m55s
